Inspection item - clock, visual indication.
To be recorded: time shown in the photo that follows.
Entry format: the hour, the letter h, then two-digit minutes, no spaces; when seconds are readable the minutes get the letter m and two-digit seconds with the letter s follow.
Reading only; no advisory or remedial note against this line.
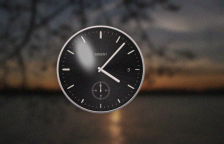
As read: 4h07
